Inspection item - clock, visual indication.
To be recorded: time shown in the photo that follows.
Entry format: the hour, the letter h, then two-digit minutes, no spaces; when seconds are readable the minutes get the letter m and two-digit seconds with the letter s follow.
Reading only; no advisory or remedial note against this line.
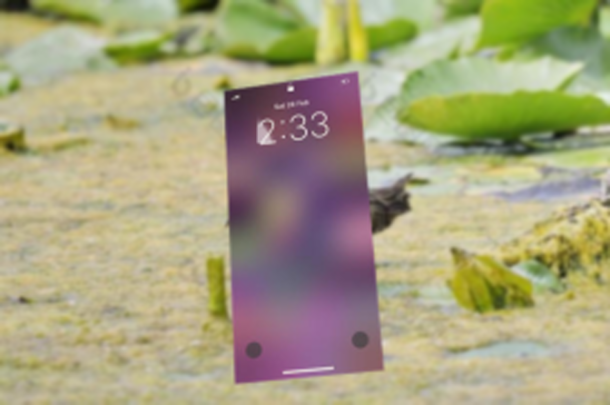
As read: 2h33
